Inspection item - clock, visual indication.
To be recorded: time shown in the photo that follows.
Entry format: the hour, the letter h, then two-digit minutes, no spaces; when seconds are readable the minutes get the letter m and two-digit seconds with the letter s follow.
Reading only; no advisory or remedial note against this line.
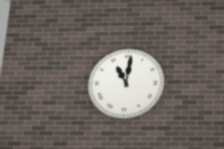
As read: 11h01
